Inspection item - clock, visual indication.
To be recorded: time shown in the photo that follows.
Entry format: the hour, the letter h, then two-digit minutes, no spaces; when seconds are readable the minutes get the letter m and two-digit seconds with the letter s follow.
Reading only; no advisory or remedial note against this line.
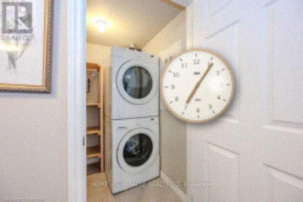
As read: 7h06
